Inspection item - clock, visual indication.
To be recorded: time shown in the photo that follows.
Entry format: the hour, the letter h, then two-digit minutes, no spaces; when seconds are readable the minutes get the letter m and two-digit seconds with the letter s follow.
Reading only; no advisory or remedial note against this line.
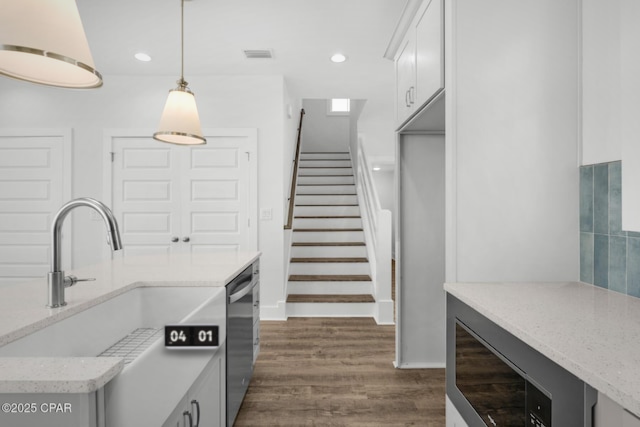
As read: 4h01
